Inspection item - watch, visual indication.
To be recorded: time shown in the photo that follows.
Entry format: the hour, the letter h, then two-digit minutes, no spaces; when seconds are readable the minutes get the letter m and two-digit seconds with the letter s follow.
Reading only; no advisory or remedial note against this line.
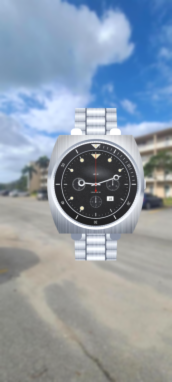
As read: 9h12
